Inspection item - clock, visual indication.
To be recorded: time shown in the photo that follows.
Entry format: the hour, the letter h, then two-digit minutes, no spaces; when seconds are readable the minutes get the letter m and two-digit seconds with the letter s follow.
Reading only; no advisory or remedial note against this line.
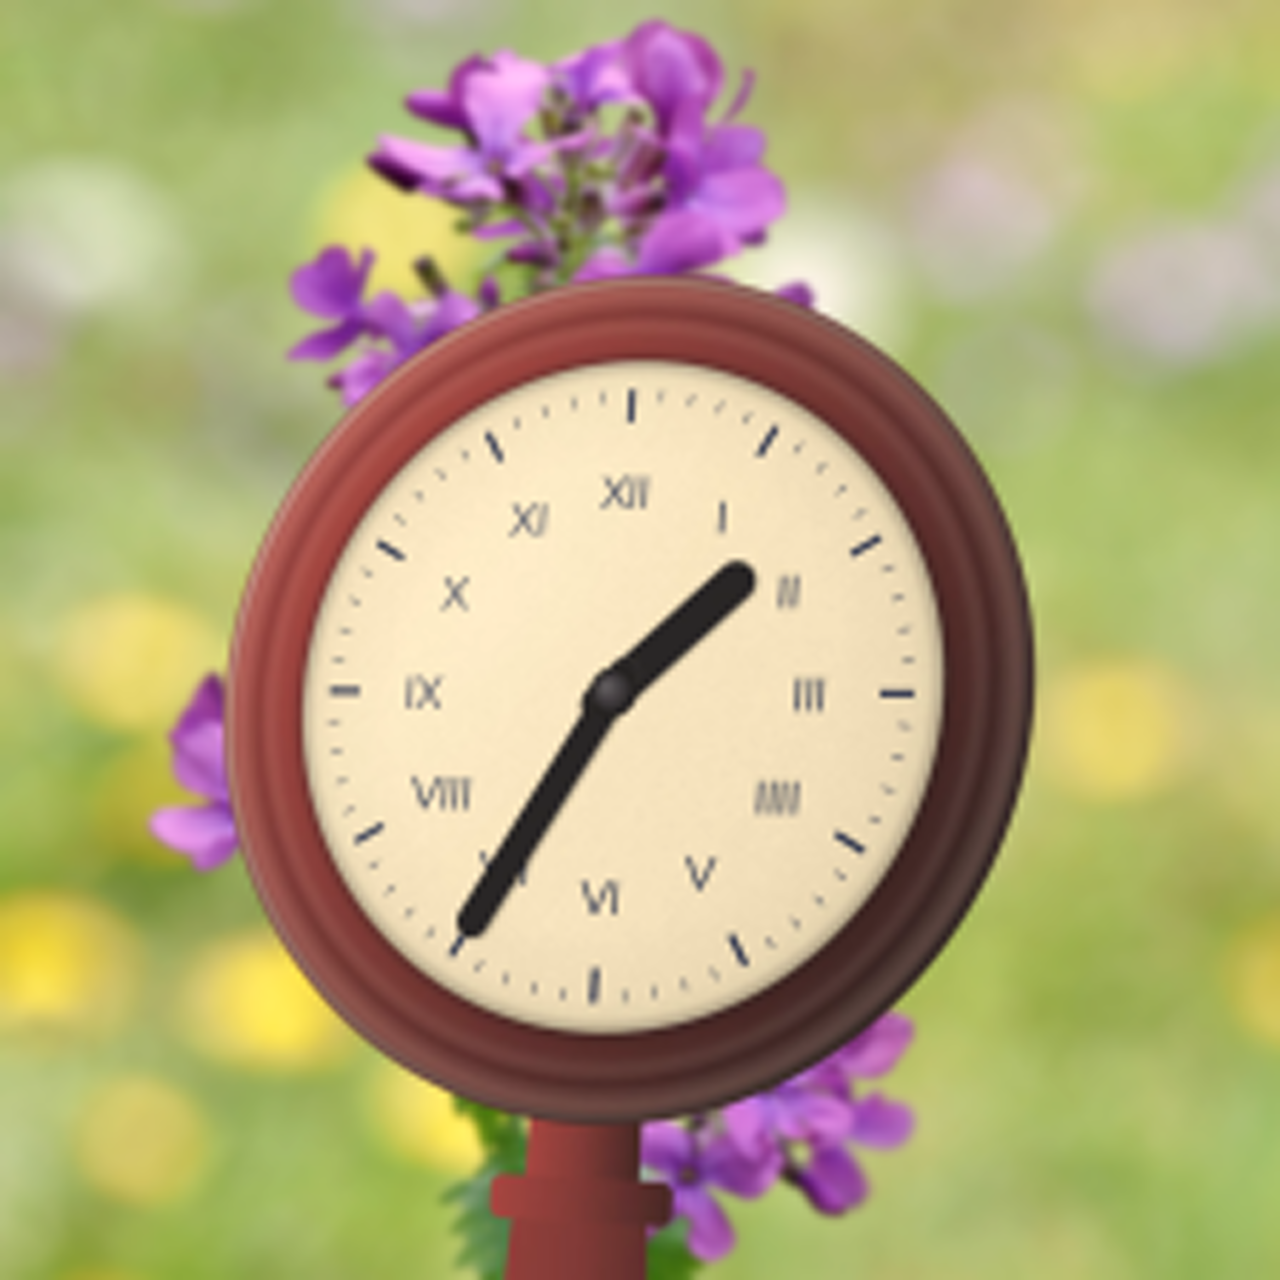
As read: 1h35
